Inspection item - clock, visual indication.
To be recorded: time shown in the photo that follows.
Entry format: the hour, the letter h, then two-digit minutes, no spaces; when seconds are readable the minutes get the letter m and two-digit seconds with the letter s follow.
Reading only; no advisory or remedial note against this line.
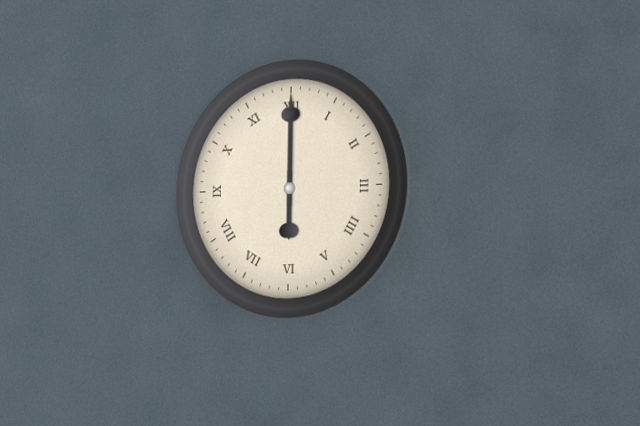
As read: 6h00
